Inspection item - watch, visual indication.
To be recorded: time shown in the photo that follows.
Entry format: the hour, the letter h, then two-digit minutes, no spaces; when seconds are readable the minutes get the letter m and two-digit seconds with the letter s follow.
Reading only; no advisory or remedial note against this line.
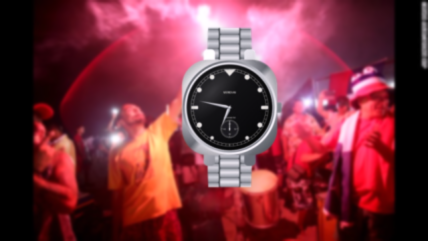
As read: 6h47
